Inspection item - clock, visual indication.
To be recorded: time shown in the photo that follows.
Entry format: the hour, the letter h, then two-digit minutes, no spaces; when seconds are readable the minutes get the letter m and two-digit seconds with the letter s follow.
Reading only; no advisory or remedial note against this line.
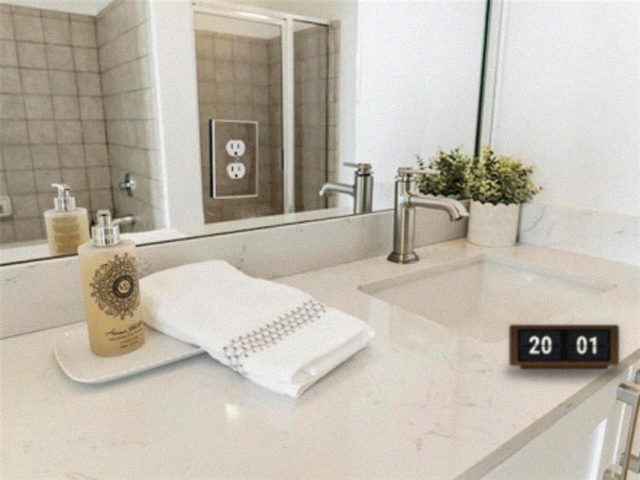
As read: 20h01
